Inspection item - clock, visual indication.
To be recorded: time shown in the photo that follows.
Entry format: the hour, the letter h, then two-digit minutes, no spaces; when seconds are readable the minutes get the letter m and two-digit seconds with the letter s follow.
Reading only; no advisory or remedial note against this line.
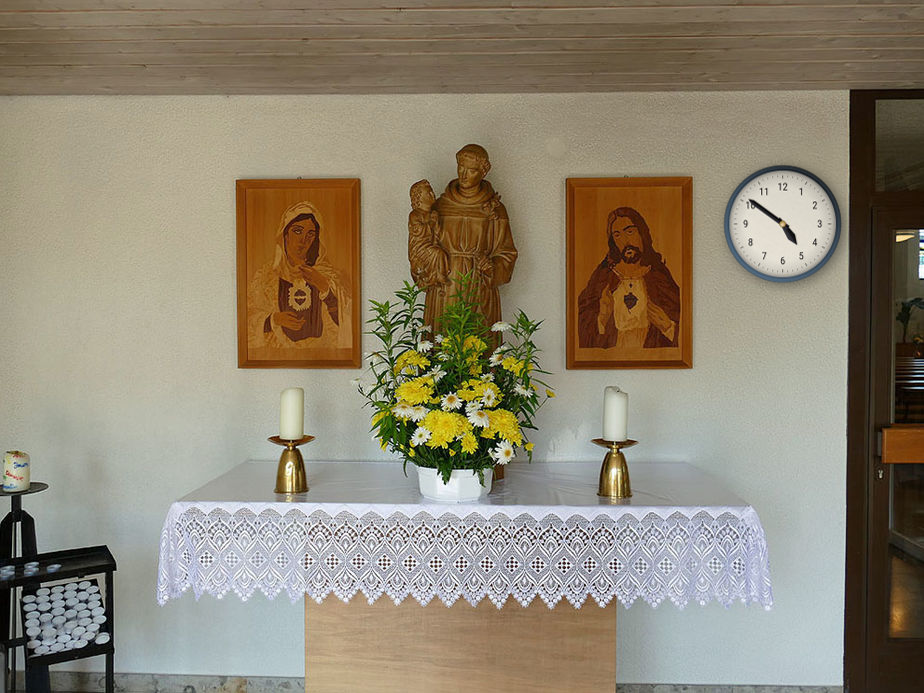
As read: 4h51
